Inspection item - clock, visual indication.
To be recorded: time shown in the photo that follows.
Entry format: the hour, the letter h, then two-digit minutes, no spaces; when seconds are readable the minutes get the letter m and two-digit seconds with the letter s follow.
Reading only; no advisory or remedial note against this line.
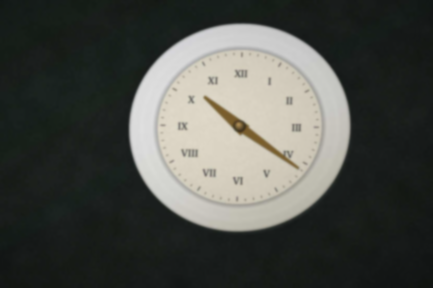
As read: 10h21
